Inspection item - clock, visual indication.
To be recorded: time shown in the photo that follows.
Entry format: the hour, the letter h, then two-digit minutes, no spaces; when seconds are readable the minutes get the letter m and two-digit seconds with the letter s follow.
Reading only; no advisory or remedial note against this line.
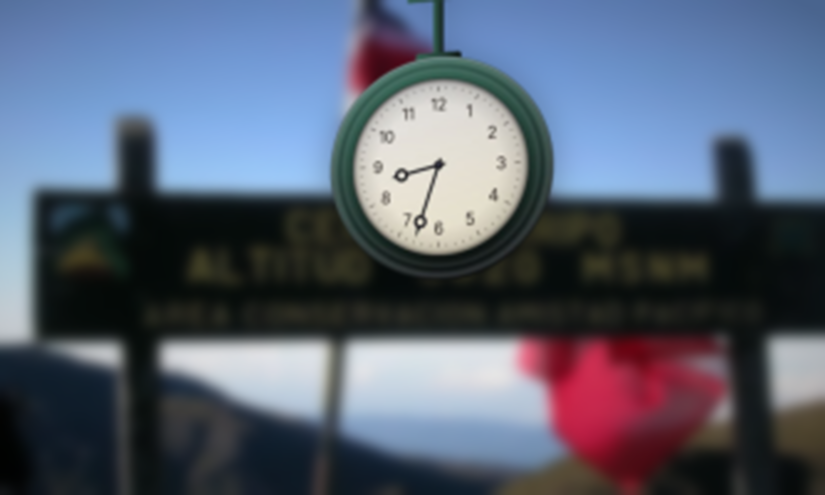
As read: 8h33
